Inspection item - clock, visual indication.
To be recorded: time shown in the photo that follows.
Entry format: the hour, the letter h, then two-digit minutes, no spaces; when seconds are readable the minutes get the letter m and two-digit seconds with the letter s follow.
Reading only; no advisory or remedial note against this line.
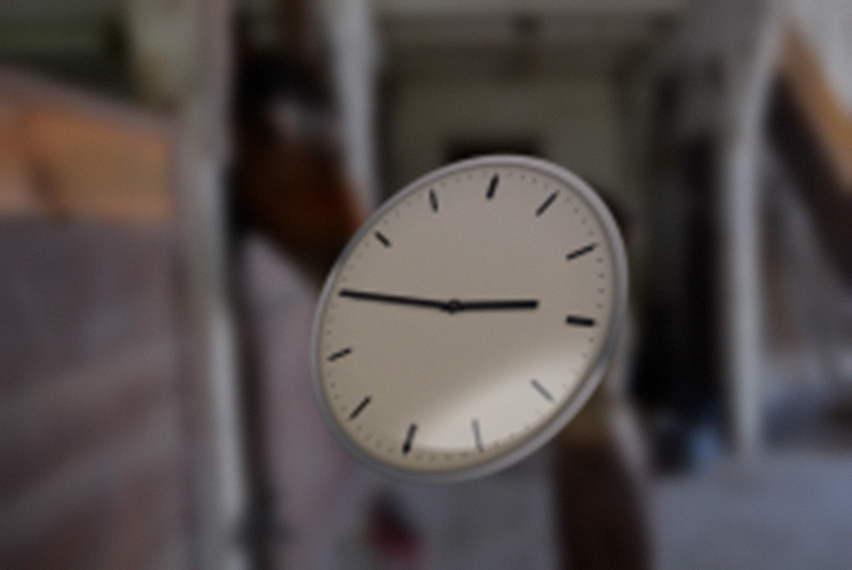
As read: 2h45
